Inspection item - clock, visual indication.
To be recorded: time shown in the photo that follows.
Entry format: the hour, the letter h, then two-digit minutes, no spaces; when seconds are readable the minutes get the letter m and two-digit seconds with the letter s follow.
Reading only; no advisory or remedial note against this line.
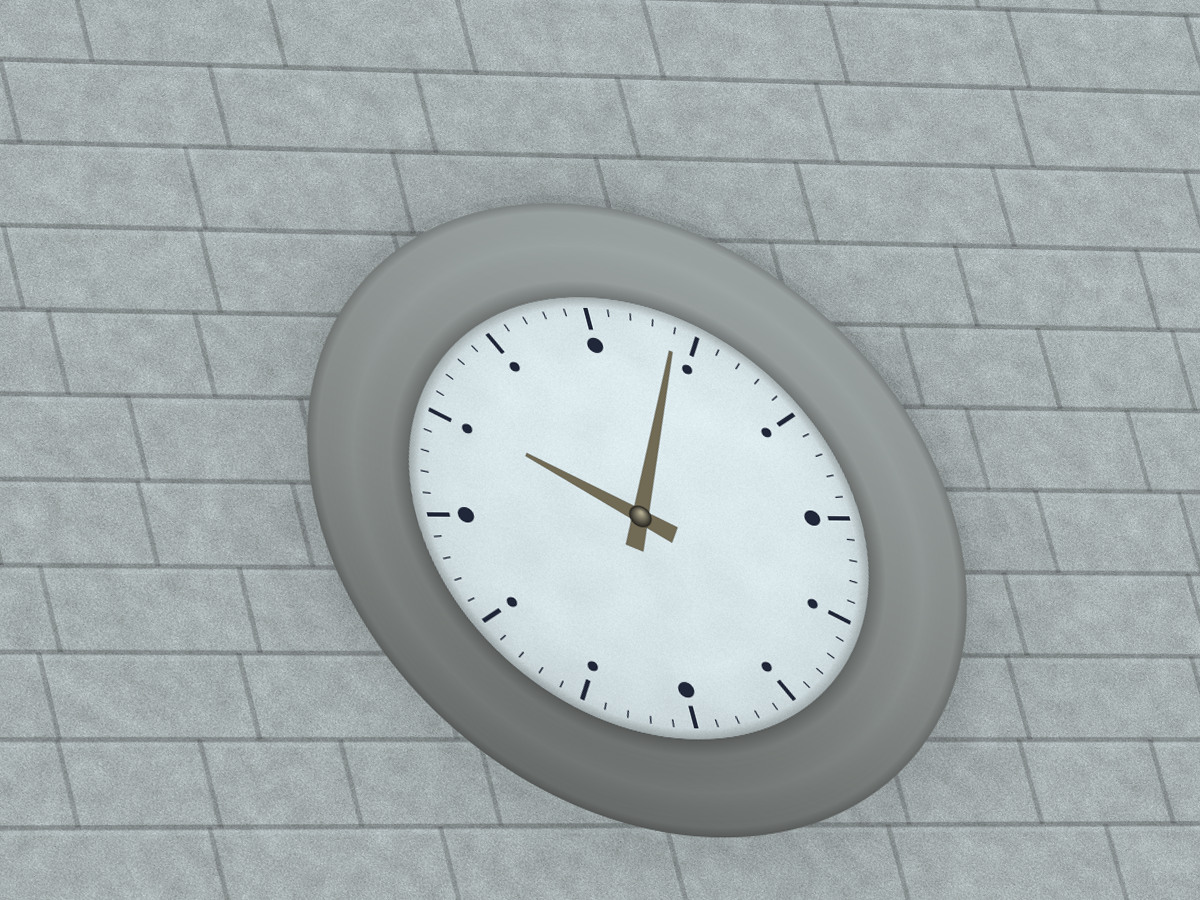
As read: 10h04
